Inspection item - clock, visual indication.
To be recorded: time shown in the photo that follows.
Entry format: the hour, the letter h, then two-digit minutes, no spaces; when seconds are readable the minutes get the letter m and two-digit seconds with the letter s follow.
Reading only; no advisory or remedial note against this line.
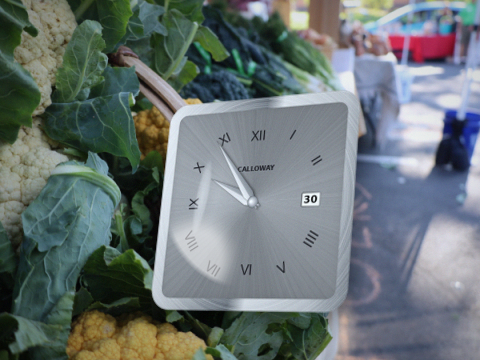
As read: 9h54
